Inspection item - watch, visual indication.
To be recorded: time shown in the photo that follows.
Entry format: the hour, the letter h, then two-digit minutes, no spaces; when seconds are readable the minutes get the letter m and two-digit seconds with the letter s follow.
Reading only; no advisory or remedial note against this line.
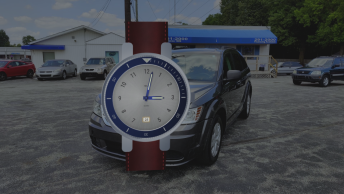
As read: 3h02
